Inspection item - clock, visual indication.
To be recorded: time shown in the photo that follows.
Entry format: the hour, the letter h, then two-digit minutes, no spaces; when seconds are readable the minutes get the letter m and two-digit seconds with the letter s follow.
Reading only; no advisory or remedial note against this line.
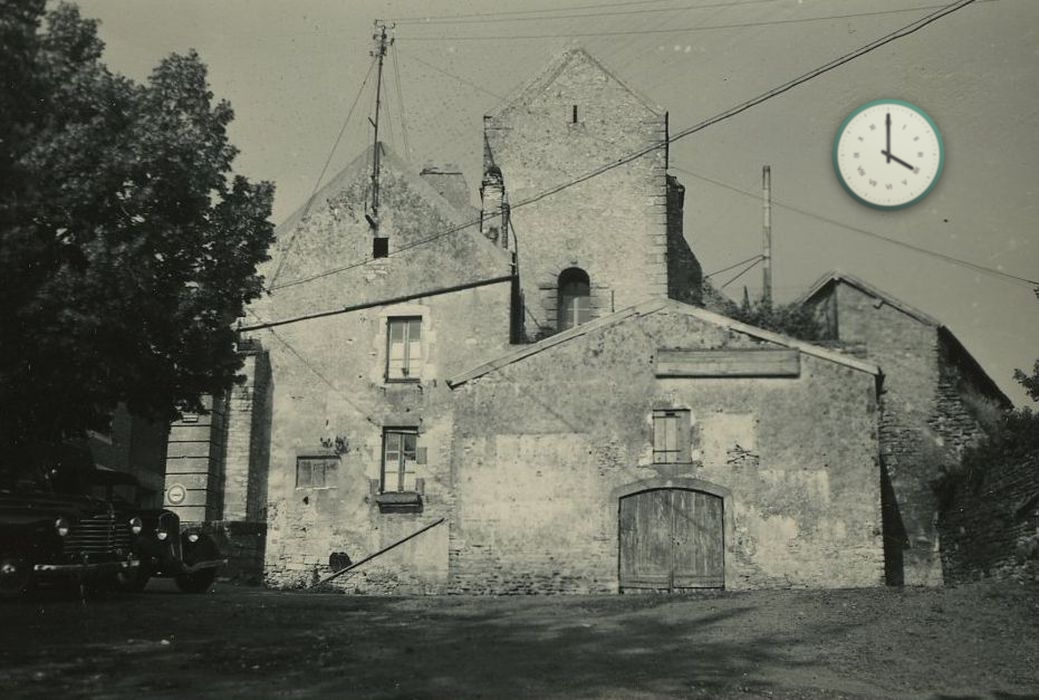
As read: 4h00
